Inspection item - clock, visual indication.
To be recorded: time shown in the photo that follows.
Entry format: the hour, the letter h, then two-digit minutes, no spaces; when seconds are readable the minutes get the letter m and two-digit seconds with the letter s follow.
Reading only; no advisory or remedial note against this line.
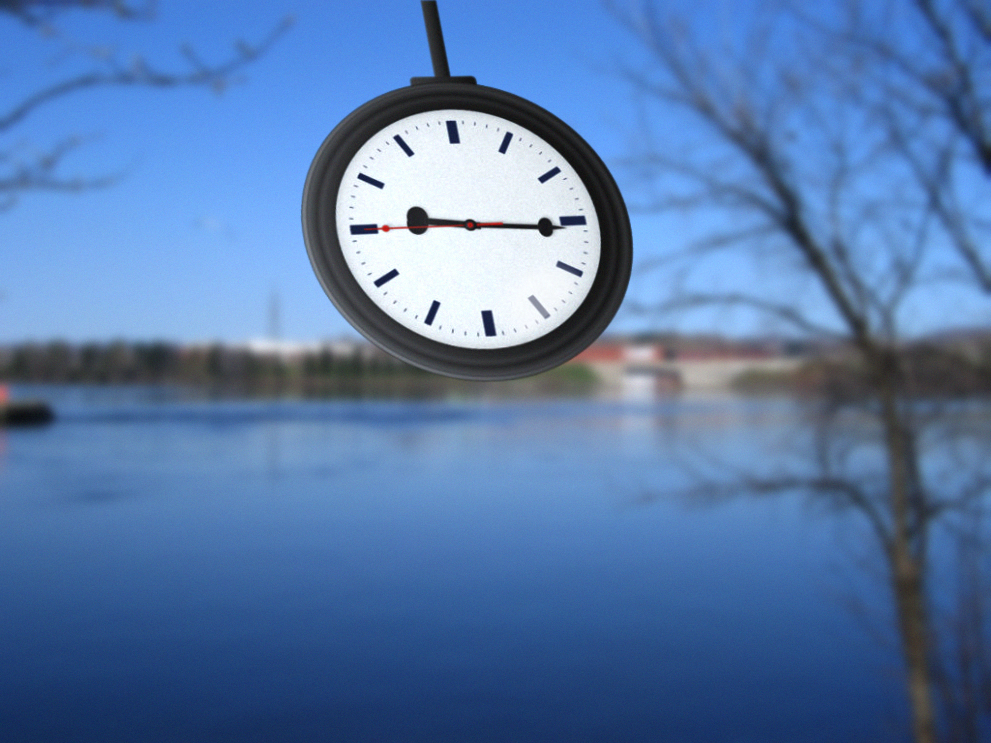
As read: 9h15m45s
